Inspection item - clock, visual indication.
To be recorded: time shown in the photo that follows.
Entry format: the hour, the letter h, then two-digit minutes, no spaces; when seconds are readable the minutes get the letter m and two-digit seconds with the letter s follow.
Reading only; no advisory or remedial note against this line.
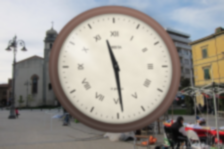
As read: 11h29
